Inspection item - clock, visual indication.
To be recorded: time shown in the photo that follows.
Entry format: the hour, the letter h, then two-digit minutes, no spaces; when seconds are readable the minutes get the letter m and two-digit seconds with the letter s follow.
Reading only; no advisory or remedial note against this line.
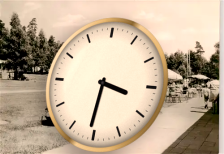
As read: 3h31
